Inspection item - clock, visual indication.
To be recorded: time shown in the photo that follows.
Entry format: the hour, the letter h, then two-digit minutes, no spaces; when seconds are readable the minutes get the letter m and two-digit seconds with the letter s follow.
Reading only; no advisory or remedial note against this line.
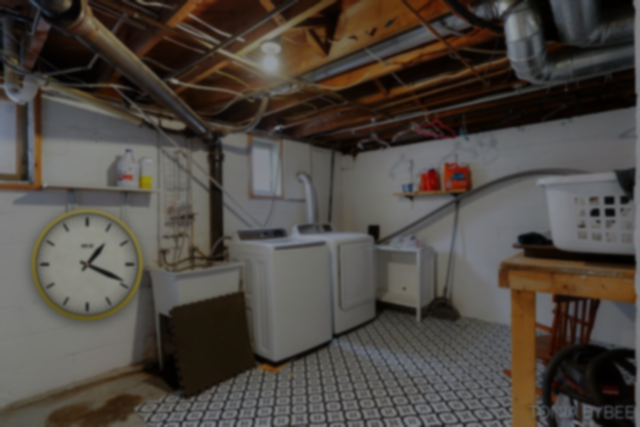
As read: 1h19
